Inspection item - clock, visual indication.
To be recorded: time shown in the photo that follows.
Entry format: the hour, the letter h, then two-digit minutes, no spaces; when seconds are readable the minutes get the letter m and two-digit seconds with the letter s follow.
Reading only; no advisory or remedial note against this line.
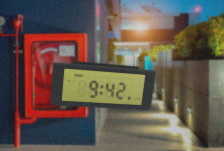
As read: 9h42
